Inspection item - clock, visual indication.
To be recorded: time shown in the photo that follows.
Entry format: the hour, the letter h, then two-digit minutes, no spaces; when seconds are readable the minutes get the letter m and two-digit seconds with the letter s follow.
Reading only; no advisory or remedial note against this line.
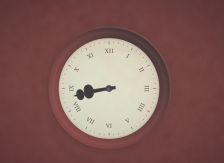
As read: 8h43
